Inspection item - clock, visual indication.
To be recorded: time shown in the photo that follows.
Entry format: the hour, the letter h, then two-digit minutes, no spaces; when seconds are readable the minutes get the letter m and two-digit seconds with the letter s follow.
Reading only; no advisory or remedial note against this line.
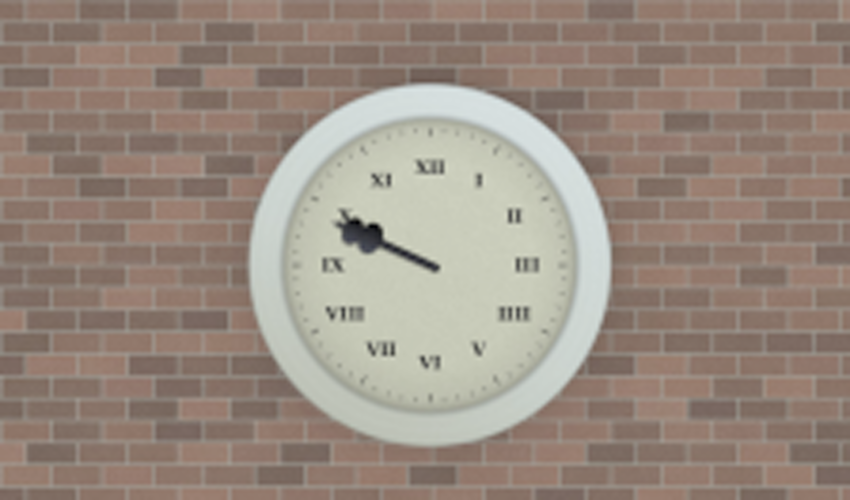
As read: 9h49
